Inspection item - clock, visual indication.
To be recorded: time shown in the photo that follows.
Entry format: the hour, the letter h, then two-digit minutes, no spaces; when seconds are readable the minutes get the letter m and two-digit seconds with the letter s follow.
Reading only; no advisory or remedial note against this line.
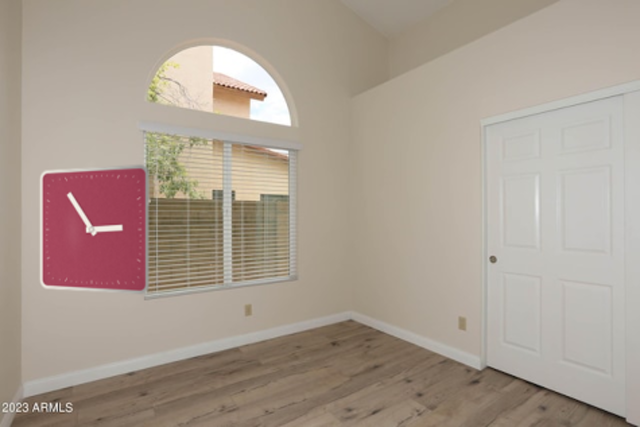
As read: 2h54
